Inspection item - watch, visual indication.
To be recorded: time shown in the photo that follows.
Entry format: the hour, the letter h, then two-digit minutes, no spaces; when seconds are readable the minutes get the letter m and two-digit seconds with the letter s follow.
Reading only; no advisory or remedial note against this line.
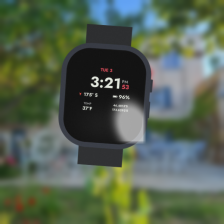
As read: 3h21
